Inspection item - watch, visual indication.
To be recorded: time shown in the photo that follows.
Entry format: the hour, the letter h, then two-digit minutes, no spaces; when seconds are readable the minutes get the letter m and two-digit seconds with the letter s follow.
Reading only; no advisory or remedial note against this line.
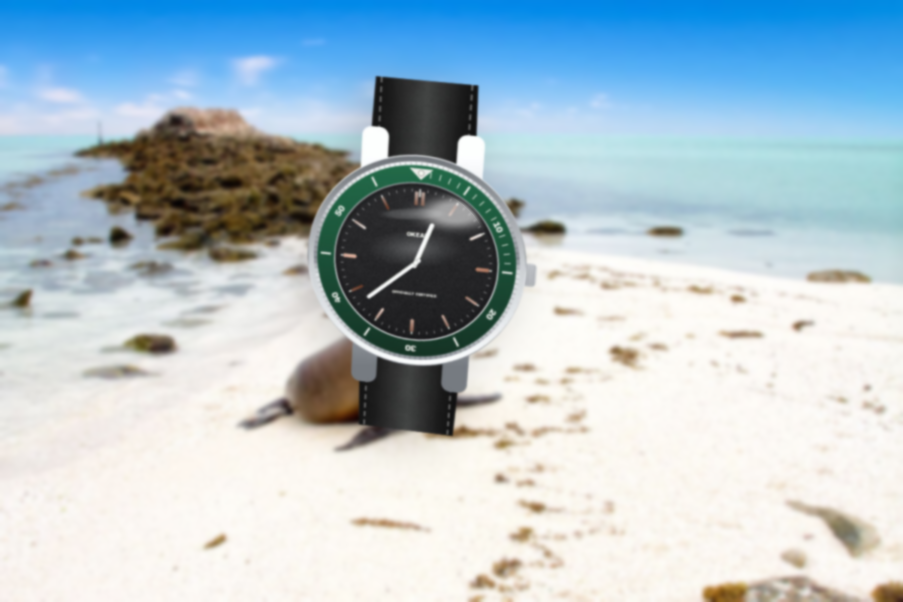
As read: 12h38
